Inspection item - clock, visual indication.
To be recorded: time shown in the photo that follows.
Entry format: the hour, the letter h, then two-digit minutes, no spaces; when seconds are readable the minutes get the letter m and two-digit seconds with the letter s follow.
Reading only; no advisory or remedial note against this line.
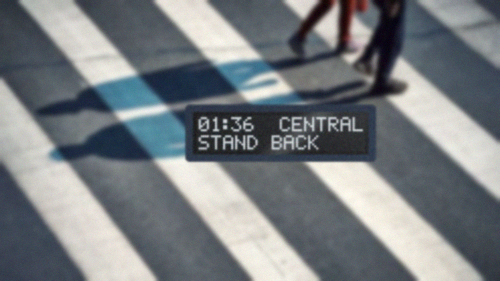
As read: 1h36
